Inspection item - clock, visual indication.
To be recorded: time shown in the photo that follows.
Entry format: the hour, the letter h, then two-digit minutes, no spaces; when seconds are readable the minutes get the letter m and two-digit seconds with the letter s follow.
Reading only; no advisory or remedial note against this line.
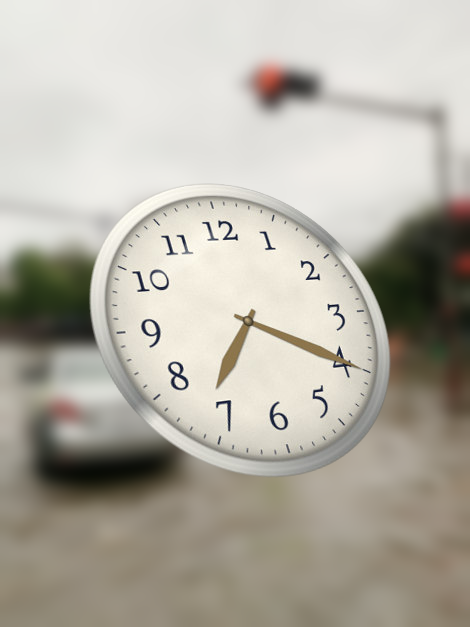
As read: 7h20
